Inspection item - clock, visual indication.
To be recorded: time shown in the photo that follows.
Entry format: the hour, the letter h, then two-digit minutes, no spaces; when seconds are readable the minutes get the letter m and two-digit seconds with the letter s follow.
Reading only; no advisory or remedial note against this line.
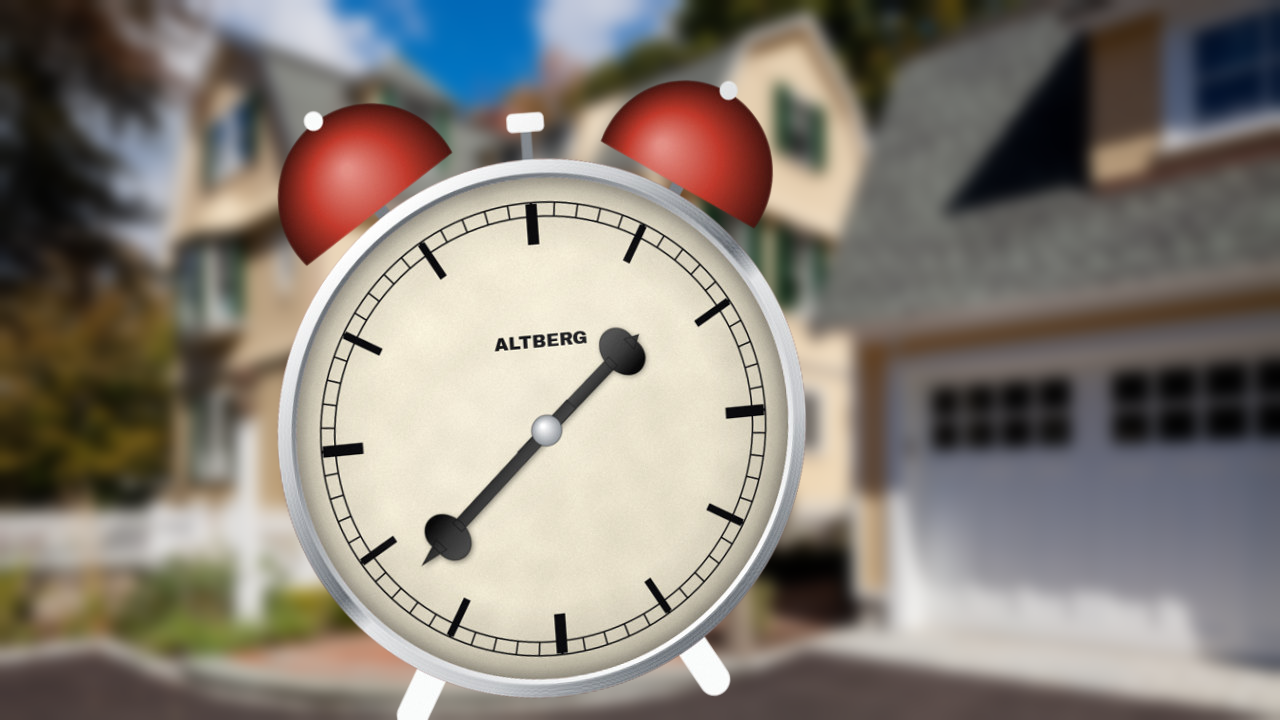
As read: 1h38
